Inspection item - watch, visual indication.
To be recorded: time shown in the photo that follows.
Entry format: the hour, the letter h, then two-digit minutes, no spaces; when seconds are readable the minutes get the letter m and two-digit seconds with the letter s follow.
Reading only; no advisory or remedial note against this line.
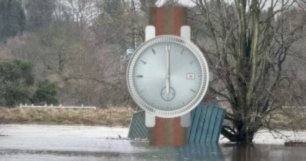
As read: 6h00
